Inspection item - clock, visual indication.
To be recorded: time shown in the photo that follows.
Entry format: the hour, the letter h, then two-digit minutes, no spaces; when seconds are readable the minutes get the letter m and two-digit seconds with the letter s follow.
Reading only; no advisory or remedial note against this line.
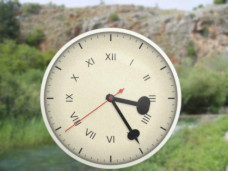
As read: 3h24m39s
